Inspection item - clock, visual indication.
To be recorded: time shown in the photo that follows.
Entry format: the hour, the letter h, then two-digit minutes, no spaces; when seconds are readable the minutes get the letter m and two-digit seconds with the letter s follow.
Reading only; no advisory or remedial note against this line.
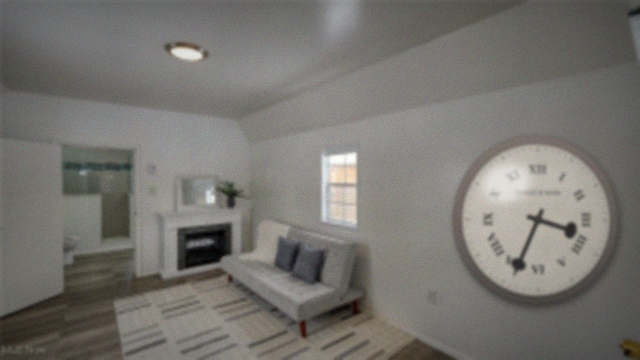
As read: 3h34
